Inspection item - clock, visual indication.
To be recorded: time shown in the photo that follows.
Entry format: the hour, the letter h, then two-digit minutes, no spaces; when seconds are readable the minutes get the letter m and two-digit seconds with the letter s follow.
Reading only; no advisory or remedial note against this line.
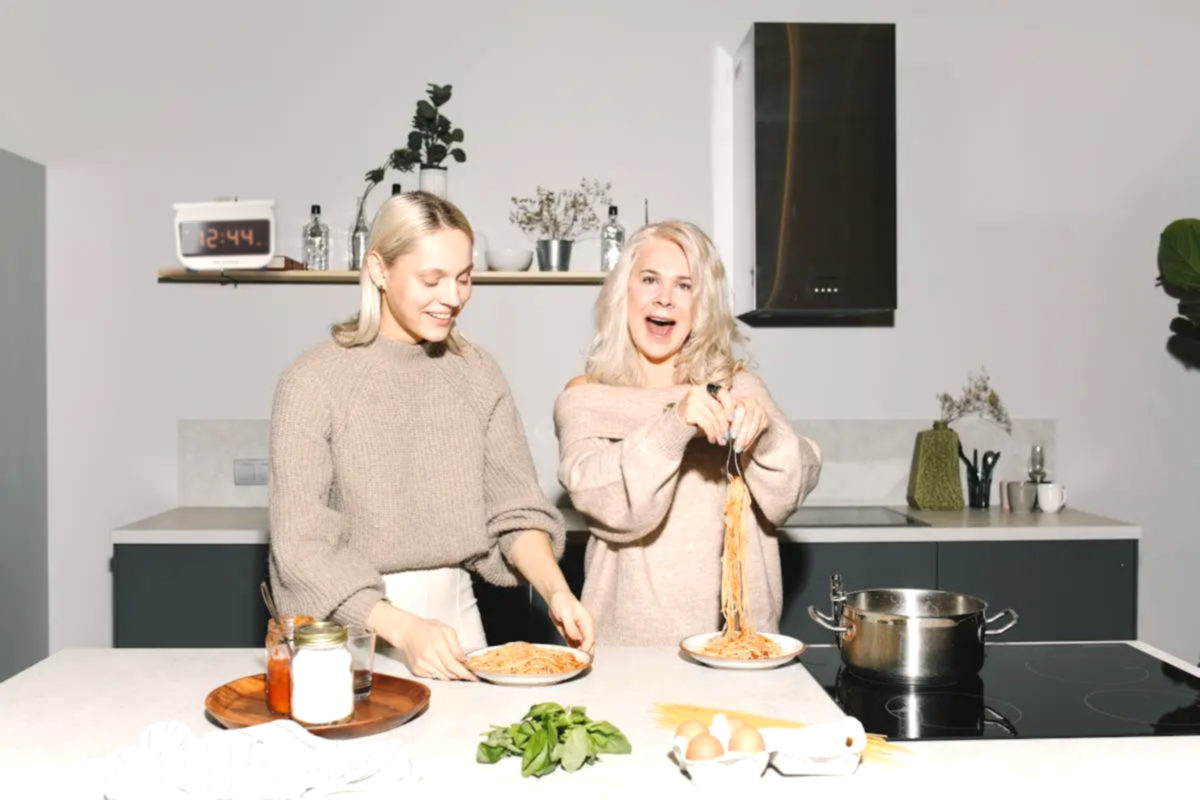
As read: 12h44
